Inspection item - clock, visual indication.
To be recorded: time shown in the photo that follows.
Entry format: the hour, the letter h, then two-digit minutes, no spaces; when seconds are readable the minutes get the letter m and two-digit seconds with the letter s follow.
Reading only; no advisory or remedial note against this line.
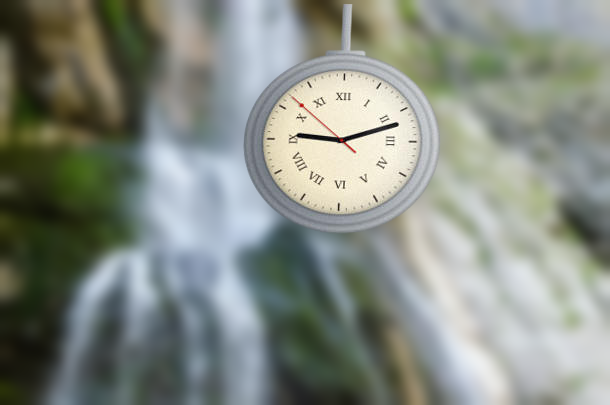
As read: 9h11m52s
